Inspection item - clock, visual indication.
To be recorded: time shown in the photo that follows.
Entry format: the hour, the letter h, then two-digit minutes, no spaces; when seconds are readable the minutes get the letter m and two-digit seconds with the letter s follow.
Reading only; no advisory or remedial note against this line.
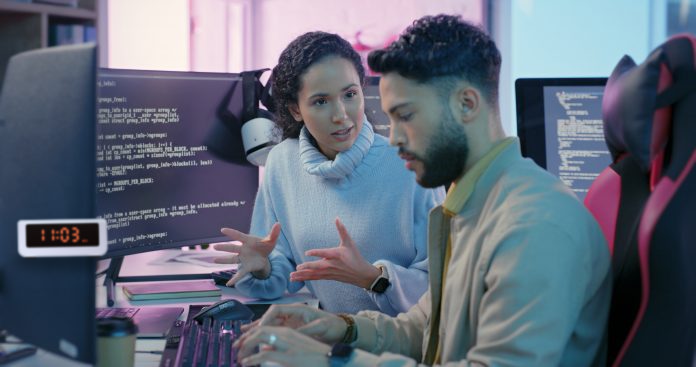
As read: 11h03
